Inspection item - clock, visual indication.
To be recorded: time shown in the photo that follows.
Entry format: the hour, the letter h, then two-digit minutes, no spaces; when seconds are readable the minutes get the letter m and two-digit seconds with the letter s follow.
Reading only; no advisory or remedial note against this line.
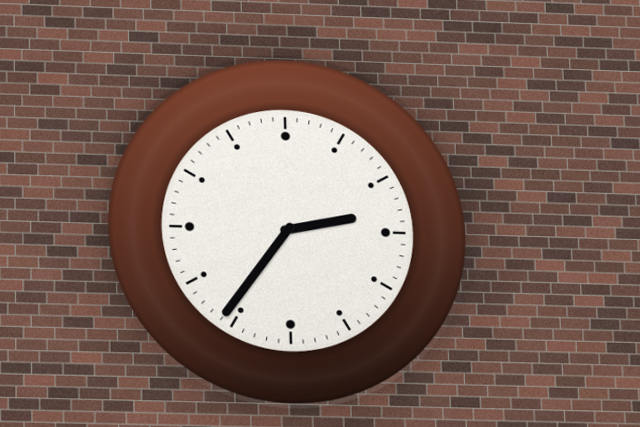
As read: 2h36
